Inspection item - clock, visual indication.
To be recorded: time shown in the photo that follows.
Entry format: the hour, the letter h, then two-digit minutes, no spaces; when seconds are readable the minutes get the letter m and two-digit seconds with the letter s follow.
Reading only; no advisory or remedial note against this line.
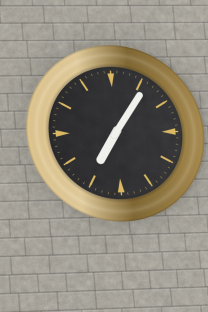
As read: 7h06
